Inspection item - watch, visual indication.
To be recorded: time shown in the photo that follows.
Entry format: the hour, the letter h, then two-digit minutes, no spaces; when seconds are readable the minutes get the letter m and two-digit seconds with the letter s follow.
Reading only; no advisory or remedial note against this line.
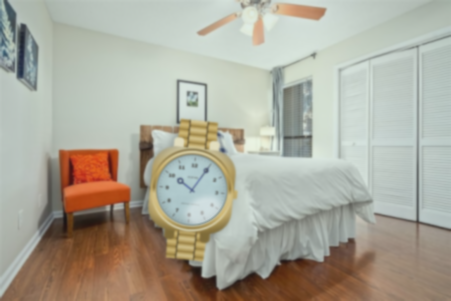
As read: 10h05
